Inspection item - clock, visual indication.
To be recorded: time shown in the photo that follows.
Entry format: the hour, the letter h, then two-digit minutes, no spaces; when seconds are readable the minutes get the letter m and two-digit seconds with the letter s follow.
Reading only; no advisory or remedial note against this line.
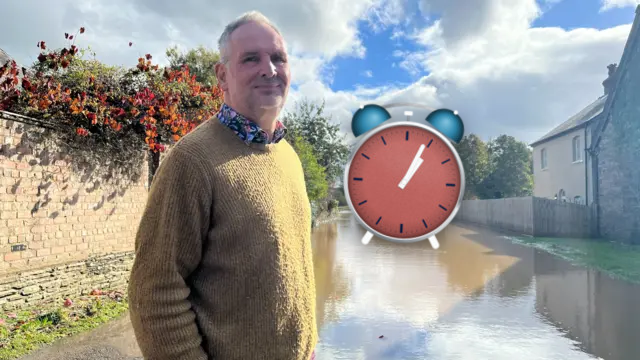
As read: 1h04
